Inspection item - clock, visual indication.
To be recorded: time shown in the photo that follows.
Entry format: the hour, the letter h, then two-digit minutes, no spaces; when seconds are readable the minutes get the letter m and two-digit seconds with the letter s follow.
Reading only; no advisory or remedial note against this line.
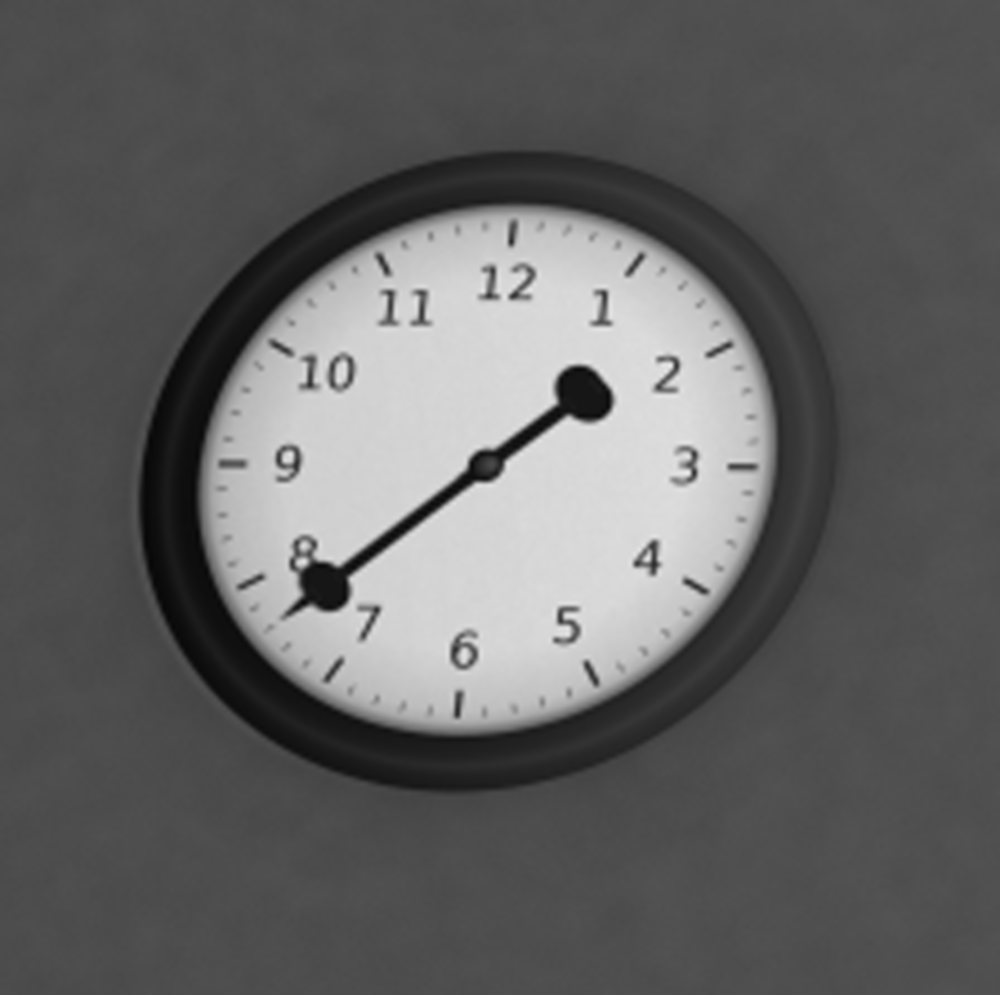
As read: 1h38
